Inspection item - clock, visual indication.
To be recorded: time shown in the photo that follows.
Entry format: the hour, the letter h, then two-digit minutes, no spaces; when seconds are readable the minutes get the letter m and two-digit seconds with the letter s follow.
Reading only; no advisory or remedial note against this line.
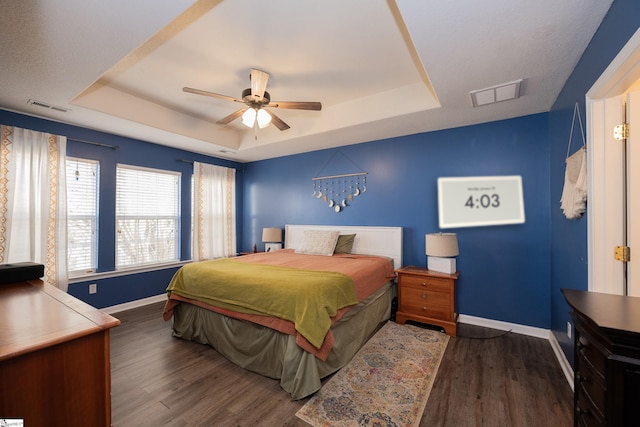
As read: 4h03
